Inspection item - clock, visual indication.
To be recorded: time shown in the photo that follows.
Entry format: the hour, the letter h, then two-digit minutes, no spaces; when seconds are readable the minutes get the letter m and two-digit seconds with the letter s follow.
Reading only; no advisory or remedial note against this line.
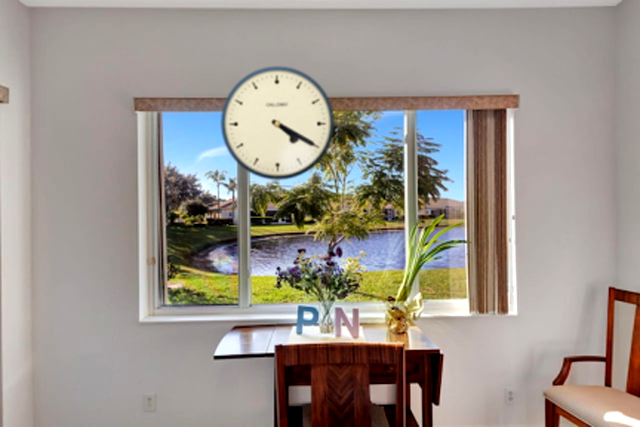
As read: 4h20
